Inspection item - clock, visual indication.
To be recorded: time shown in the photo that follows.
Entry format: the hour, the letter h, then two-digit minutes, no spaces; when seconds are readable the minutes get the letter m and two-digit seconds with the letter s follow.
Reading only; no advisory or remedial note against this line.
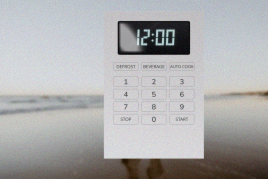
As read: 12h00
